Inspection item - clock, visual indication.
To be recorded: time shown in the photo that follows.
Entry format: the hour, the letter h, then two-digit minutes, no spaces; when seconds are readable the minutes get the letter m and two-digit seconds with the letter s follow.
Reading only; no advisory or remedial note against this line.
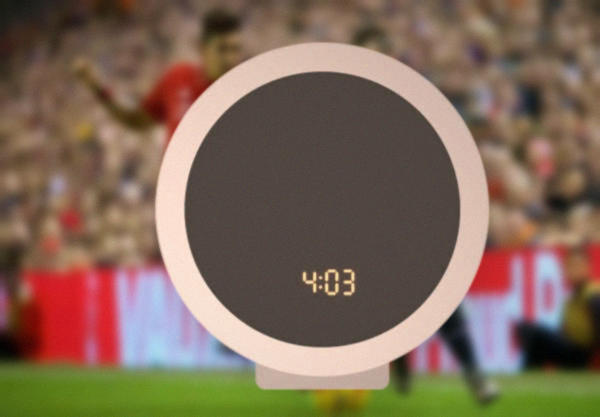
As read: 4h03
